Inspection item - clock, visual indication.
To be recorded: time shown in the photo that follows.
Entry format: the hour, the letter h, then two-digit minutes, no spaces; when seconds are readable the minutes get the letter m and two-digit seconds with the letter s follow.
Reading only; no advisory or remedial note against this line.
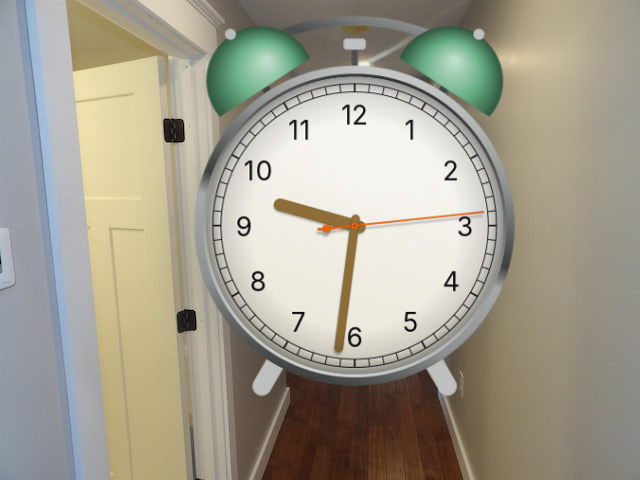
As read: 9h31m14s
